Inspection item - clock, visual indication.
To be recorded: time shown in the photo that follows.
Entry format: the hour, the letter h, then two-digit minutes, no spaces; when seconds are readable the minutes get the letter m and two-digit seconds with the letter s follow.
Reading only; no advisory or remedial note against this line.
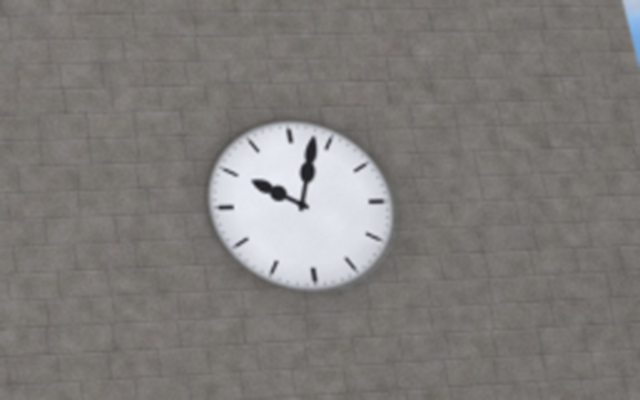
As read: 10h03
